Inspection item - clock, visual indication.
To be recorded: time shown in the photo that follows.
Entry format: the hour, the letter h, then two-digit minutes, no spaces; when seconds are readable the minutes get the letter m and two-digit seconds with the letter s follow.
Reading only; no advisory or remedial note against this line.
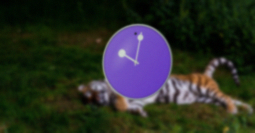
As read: 10h02
